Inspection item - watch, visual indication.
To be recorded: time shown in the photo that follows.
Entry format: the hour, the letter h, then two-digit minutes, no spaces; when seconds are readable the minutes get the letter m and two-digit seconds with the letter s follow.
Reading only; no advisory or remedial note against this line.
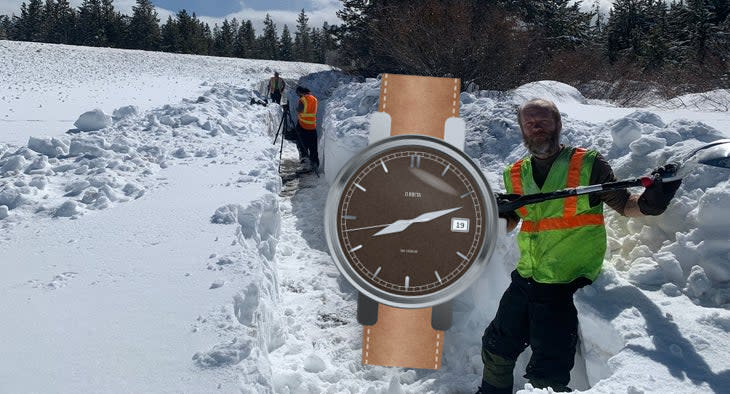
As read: 8h11m43s
